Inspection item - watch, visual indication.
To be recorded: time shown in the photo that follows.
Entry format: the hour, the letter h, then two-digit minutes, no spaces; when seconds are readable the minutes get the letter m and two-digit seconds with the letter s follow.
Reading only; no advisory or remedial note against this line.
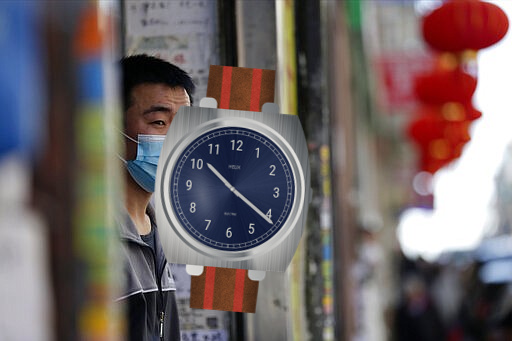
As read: 10h21
